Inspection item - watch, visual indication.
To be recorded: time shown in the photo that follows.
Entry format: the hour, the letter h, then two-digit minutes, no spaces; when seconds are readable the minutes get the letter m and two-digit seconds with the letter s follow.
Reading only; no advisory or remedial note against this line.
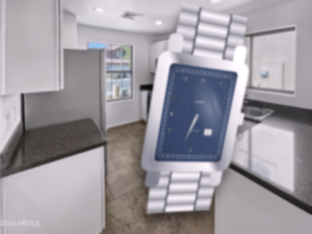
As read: 6h33
